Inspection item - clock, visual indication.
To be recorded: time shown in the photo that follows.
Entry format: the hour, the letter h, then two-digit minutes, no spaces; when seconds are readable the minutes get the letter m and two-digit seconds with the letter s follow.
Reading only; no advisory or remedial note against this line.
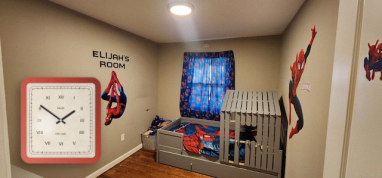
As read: 1h51
